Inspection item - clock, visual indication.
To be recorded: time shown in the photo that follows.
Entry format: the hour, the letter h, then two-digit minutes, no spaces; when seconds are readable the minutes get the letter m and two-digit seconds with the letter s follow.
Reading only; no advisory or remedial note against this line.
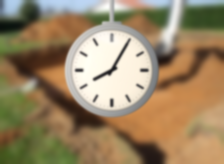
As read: 8h05
